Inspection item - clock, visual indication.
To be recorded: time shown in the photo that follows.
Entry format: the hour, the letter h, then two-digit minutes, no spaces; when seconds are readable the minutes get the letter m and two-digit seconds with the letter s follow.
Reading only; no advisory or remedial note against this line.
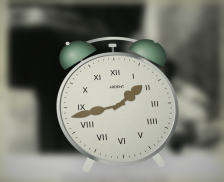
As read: 1h43
